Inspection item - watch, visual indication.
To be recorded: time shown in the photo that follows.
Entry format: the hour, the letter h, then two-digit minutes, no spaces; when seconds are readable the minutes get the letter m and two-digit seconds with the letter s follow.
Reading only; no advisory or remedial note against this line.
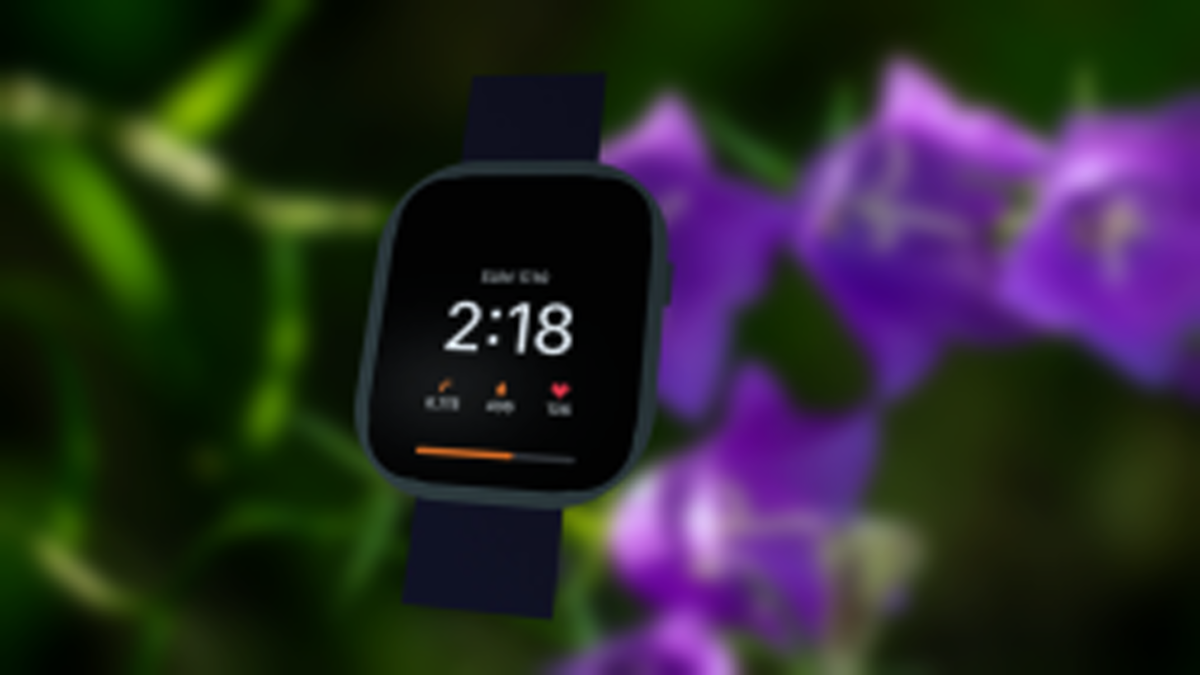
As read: 2h18
